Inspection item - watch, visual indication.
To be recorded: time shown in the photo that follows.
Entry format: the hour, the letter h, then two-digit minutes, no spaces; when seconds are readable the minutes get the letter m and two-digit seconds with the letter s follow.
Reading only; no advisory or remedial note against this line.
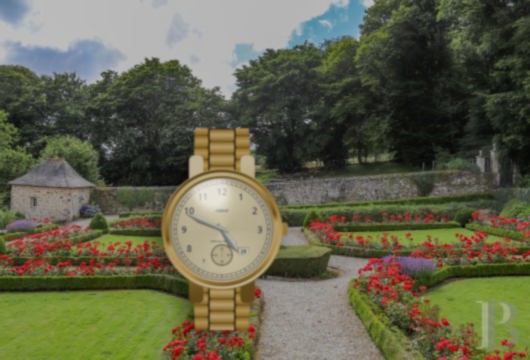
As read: 4h49
